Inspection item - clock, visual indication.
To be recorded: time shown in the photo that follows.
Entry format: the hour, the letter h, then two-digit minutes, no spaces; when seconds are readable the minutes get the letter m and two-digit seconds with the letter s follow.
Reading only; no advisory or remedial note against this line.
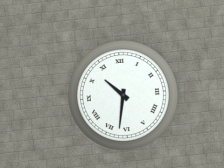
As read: 10h32
